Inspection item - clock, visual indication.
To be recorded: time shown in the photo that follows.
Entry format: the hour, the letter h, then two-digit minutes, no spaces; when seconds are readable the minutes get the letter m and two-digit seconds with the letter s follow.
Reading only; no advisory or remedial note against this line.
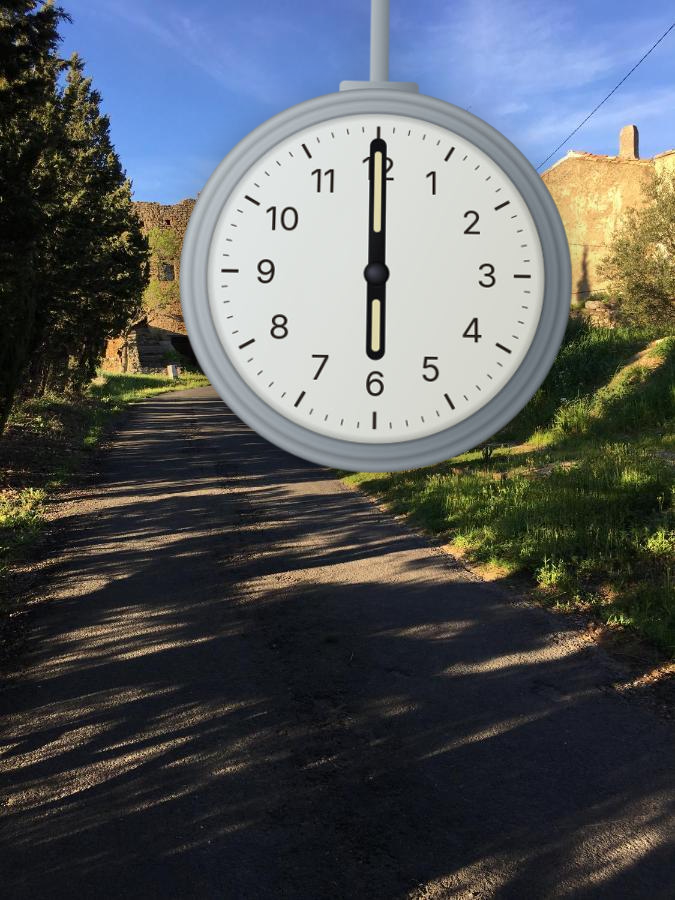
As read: 6h00
